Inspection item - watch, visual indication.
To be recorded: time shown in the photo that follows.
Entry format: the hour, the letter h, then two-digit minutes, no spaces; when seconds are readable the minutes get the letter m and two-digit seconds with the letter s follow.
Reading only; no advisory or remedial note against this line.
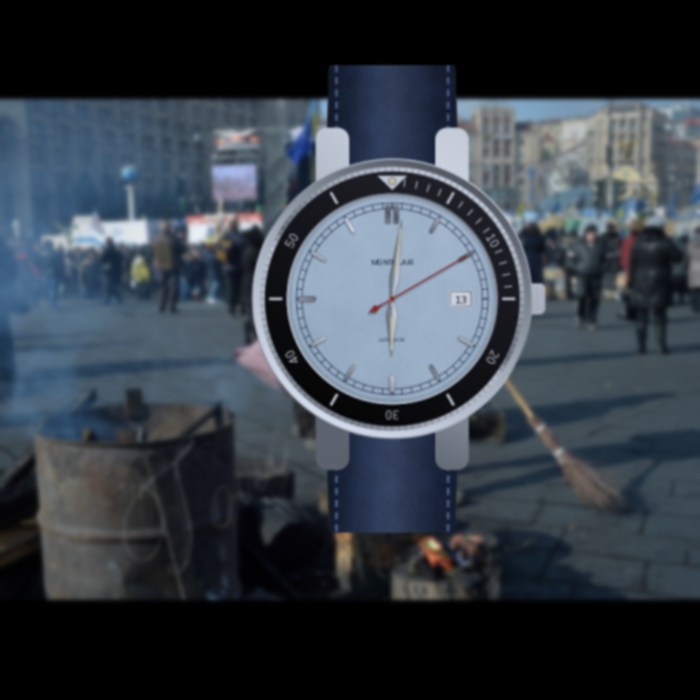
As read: 6h01m10s
